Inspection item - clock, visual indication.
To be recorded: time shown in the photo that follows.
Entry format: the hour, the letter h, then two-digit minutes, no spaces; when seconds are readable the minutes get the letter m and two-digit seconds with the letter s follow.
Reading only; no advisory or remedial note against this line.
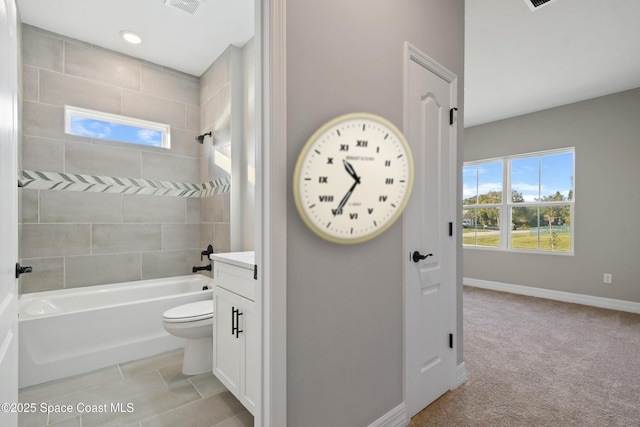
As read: 10h35
